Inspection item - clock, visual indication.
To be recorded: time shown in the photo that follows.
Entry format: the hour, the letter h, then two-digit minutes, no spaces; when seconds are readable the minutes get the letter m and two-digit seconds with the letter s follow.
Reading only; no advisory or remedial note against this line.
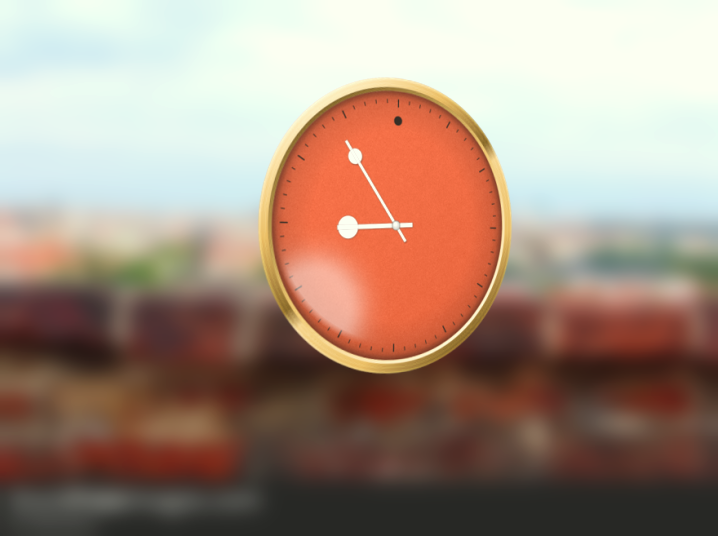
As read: 8h54
